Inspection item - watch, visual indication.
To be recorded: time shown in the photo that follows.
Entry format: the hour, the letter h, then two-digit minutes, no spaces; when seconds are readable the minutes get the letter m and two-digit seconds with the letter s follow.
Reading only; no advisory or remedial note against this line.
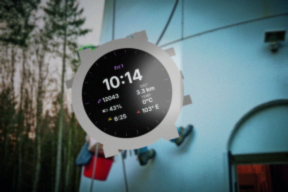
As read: 10h14
